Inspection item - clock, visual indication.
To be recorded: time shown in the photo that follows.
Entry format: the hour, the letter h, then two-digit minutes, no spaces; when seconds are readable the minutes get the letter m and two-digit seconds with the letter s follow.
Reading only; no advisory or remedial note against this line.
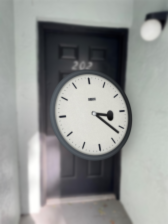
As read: 3h22
